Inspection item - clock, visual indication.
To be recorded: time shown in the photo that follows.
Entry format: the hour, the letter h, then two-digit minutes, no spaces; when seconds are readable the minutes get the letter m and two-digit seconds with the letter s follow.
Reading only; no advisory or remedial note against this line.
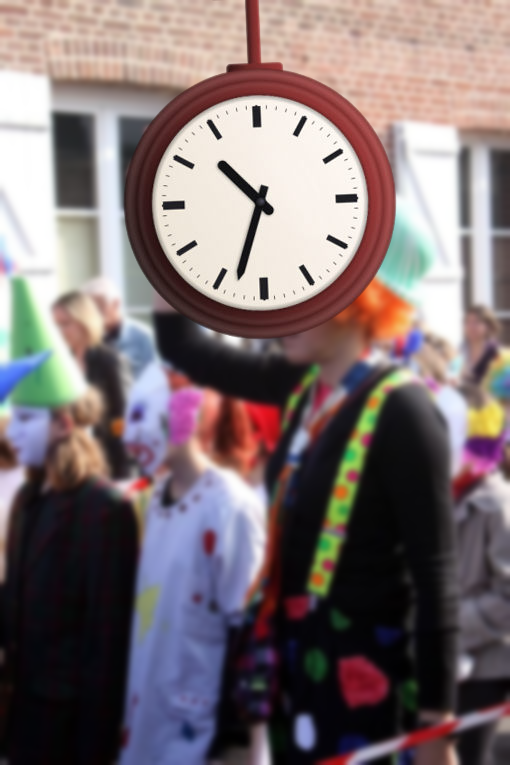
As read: 10h33
